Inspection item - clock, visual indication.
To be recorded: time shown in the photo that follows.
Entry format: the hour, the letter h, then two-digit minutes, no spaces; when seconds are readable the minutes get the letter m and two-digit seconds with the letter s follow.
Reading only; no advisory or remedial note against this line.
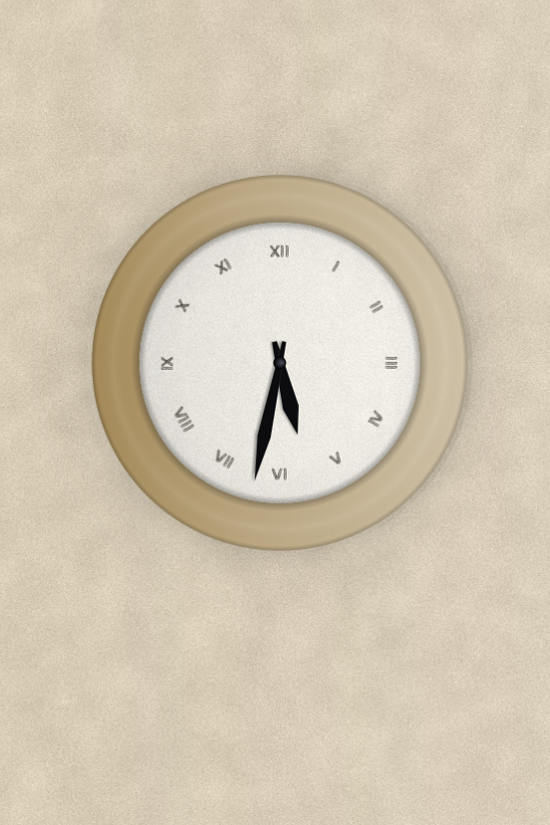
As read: 5h32
